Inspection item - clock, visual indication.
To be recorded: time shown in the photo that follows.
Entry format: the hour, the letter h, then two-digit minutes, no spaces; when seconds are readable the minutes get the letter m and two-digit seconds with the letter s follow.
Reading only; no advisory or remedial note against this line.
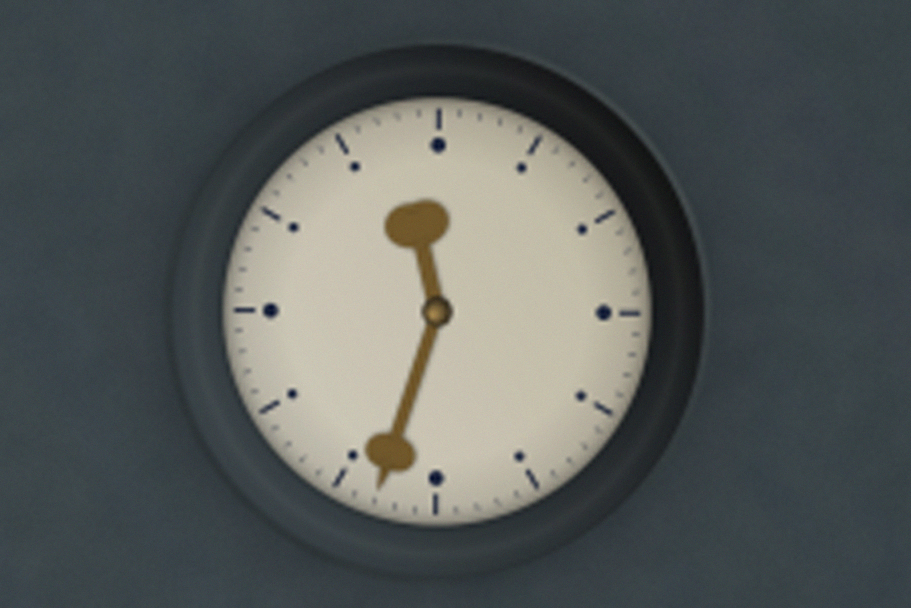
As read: 11h33
